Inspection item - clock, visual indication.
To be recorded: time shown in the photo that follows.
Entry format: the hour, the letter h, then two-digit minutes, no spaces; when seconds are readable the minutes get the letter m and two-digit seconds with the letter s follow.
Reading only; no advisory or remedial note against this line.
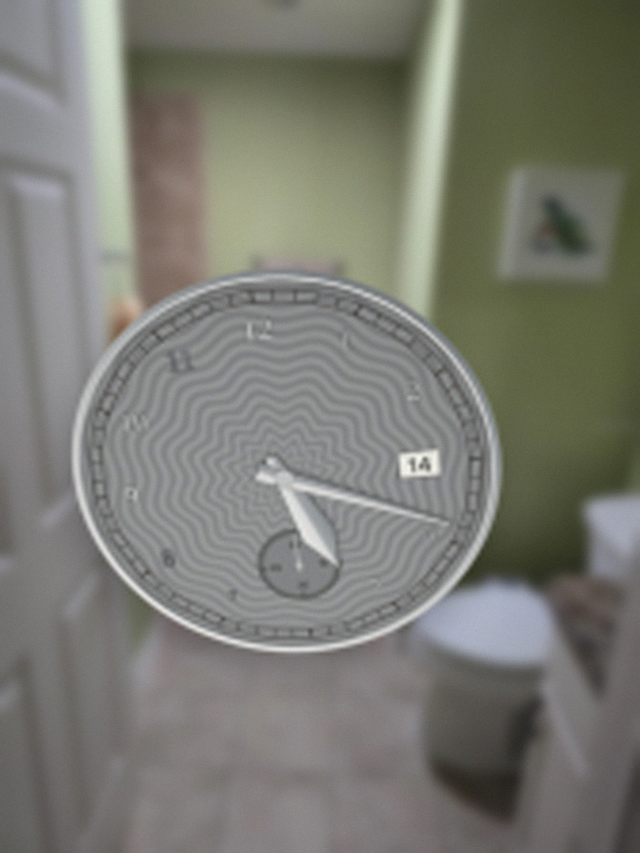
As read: 5h19
